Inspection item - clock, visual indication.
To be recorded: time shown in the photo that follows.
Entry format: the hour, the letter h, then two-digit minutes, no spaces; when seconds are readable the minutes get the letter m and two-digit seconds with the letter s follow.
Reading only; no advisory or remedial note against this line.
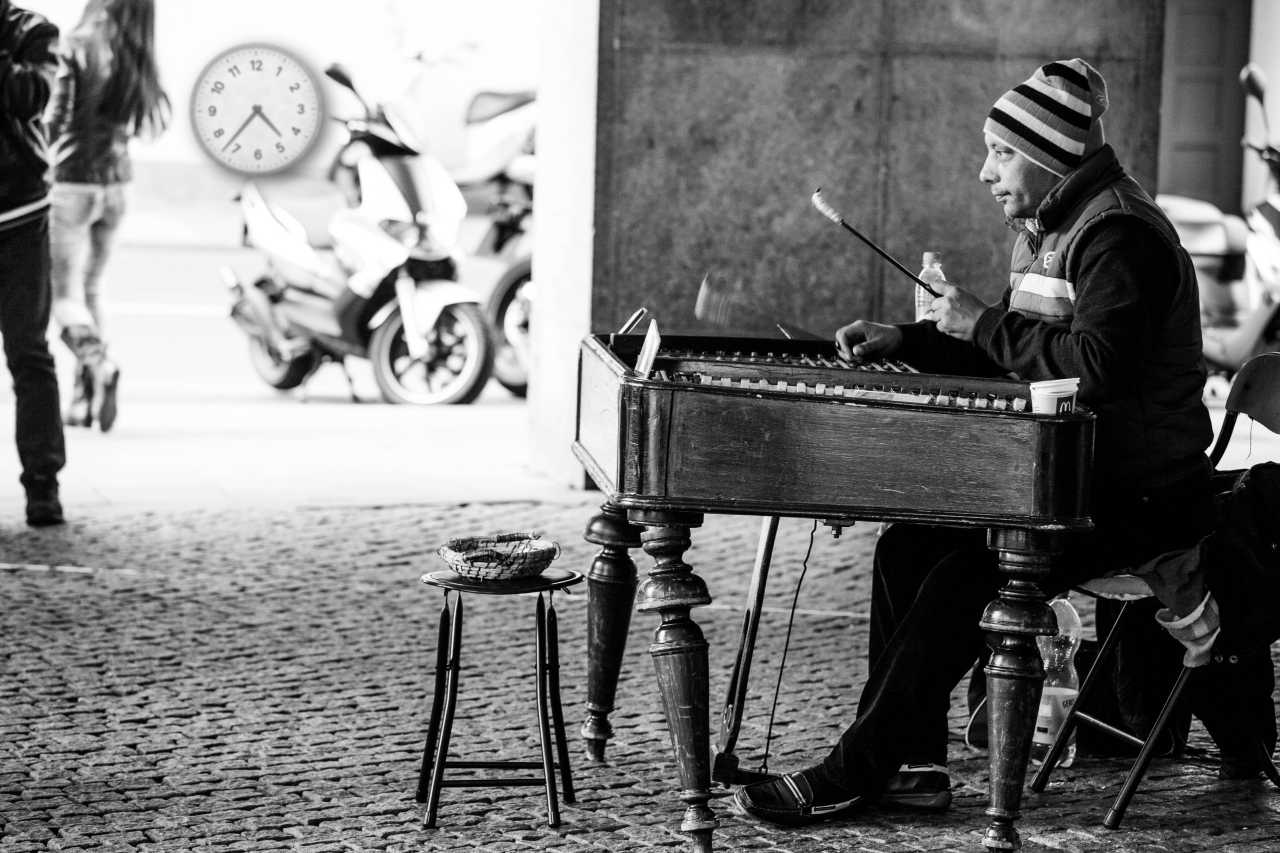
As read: 4h37
